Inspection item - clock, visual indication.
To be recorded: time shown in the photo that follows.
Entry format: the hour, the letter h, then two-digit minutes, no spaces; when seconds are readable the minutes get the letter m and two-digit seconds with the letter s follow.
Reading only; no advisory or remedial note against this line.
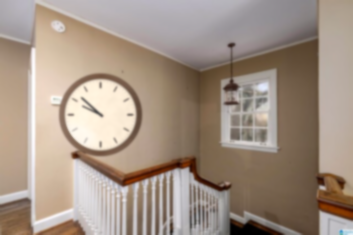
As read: 9h52
